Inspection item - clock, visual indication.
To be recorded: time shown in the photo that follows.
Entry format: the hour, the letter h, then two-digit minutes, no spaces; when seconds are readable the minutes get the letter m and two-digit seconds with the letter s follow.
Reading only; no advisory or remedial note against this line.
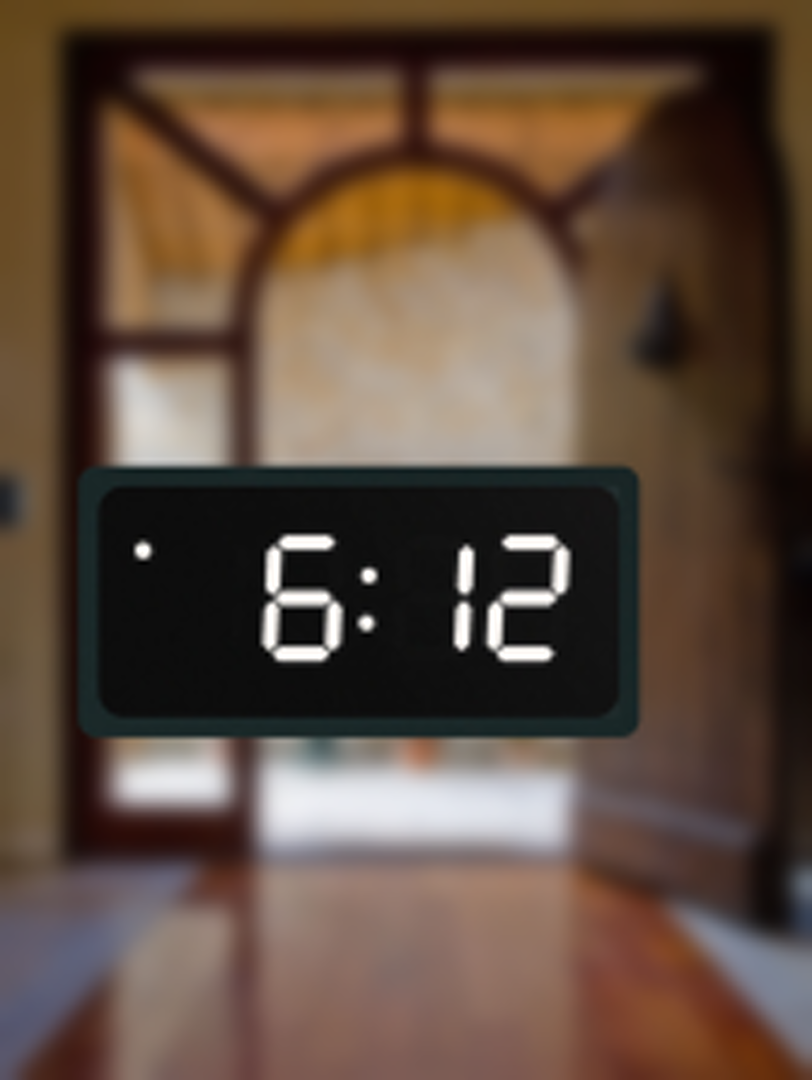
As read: 6h12
